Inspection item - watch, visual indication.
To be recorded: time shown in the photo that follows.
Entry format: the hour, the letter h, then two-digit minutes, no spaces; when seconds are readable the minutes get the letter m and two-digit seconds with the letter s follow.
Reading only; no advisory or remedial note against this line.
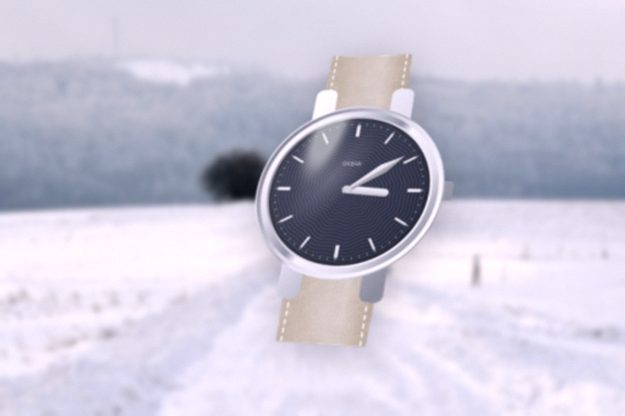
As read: 3h09
